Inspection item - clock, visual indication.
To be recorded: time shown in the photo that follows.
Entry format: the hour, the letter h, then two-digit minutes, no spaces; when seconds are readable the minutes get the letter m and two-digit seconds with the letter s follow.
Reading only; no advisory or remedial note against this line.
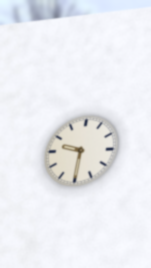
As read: 9h30
